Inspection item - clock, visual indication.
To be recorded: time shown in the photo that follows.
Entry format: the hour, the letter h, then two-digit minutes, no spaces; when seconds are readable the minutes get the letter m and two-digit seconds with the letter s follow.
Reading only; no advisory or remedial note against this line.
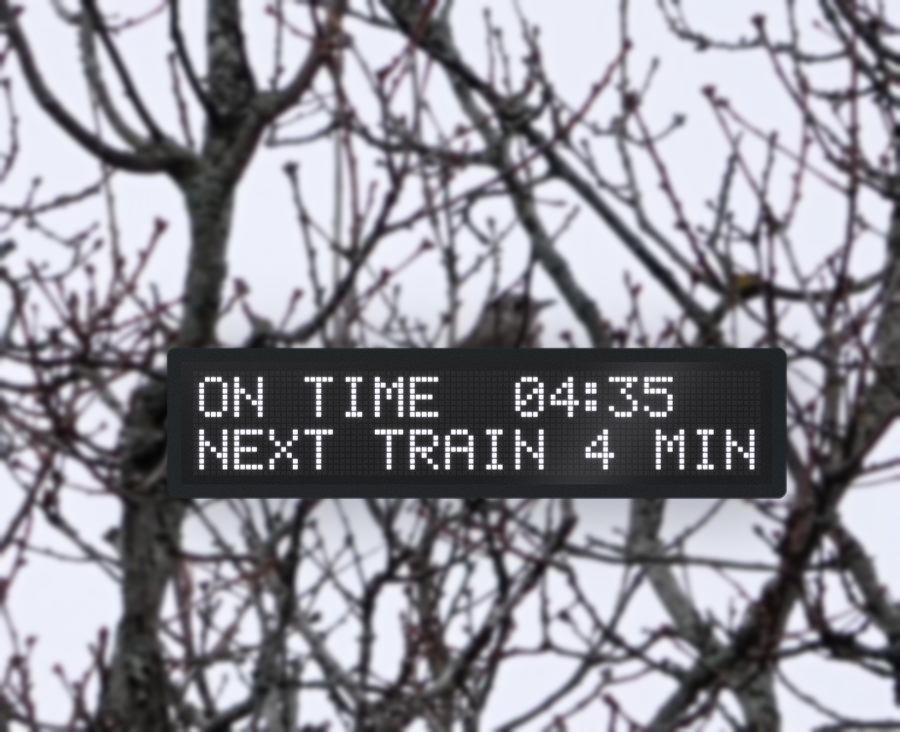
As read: 4h35
